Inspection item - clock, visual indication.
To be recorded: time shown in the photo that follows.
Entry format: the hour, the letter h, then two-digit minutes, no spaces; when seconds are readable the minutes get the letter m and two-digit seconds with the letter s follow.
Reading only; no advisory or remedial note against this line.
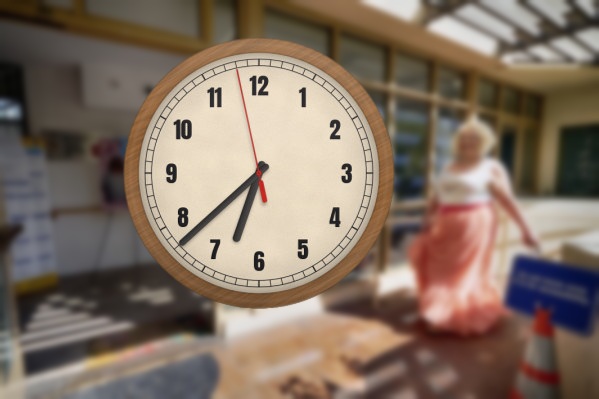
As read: 6h37m58s
